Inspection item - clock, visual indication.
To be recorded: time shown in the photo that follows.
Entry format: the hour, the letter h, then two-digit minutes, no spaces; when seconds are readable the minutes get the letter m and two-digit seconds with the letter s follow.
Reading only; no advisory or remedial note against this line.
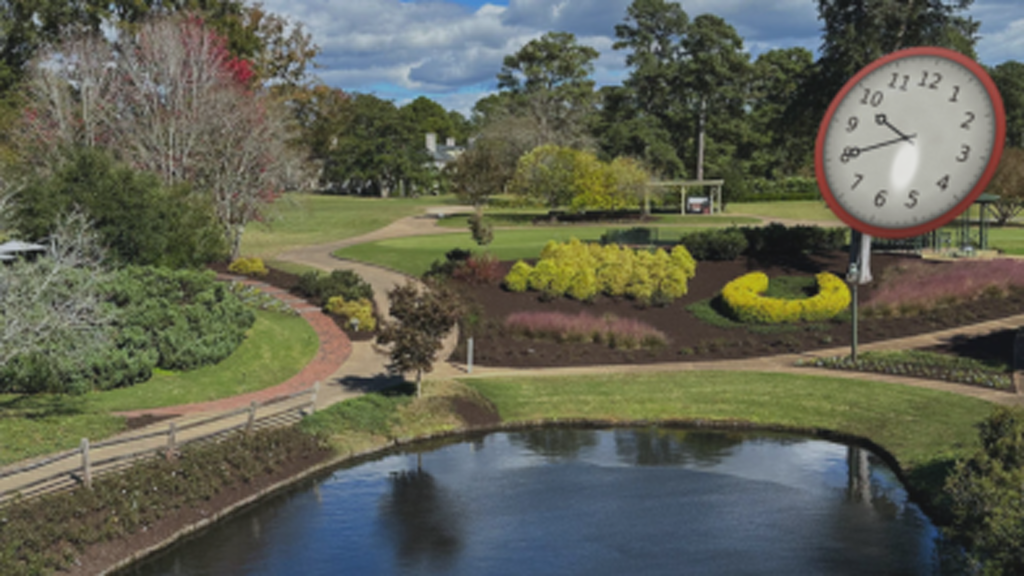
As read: 9h40
